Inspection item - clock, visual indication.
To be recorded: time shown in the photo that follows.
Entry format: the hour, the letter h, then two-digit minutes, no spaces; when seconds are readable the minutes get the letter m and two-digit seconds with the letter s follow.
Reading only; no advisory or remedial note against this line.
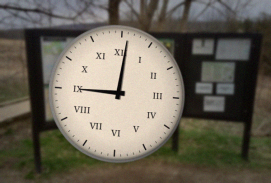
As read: 9h01
